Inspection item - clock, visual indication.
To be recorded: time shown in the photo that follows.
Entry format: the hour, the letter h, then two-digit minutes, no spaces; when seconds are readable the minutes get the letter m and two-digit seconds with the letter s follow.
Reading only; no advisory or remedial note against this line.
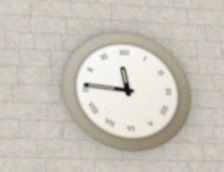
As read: 11h46
